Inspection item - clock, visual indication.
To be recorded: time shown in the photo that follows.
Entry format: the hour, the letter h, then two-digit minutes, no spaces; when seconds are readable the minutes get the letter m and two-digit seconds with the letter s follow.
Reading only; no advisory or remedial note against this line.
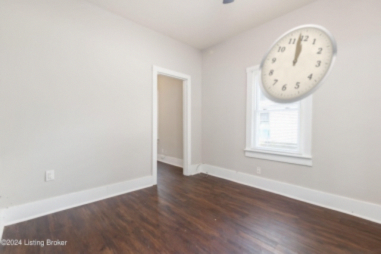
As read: 11h58
